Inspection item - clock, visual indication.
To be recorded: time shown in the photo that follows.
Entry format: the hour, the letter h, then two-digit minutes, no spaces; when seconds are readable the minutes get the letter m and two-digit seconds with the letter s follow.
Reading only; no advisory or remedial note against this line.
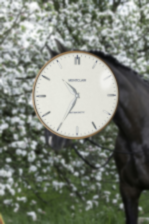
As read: 10h35
